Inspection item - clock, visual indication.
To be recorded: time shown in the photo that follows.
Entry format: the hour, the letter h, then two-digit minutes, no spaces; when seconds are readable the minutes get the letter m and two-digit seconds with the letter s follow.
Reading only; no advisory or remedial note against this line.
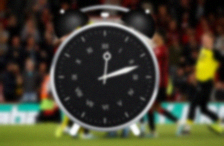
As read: 12h12
